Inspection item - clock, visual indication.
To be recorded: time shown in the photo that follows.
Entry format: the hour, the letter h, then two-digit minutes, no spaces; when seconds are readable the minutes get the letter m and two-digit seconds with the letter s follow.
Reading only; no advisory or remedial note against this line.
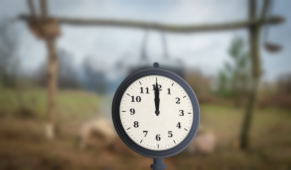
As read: 12h00
